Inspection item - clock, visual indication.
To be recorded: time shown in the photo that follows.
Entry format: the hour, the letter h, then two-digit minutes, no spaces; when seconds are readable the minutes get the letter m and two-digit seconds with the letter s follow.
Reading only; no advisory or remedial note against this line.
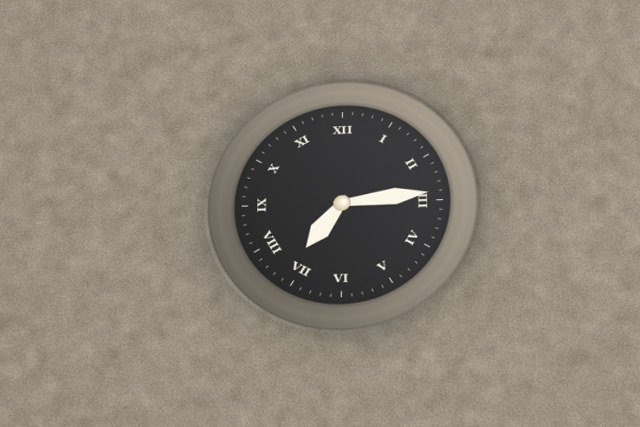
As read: 7h14
